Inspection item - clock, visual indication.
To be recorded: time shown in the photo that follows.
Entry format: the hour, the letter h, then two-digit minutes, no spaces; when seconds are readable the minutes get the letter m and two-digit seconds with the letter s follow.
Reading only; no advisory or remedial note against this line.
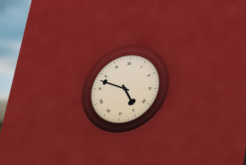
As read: 4h48
